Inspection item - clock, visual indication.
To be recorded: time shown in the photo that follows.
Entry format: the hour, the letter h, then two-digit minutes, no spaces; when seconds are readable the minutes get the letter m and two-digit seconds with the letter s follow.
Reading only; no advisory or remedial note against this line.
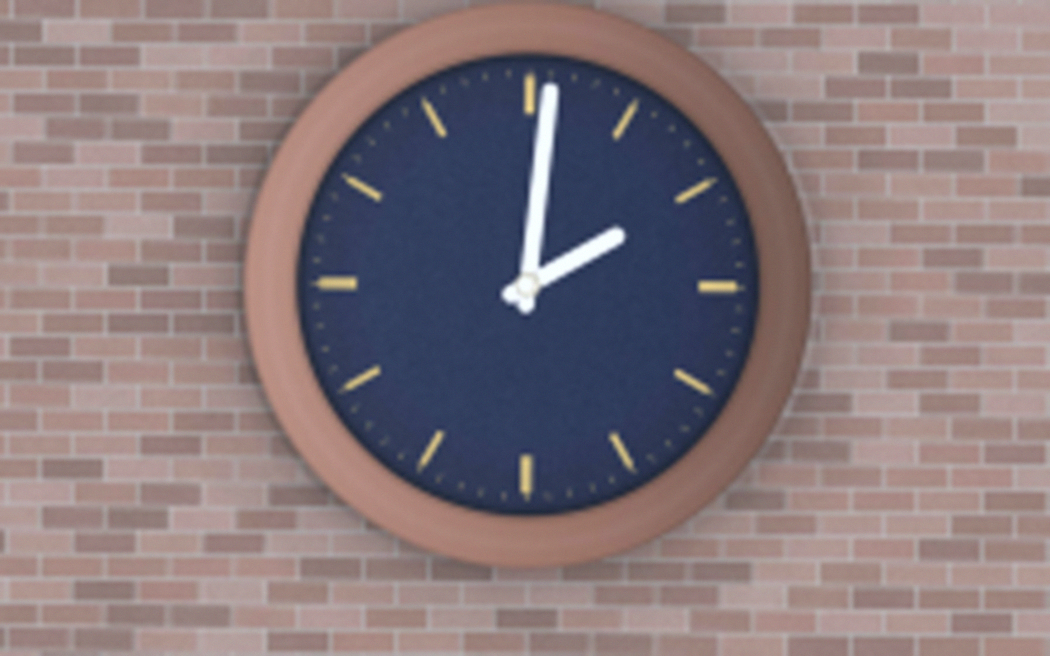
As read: 2h01
